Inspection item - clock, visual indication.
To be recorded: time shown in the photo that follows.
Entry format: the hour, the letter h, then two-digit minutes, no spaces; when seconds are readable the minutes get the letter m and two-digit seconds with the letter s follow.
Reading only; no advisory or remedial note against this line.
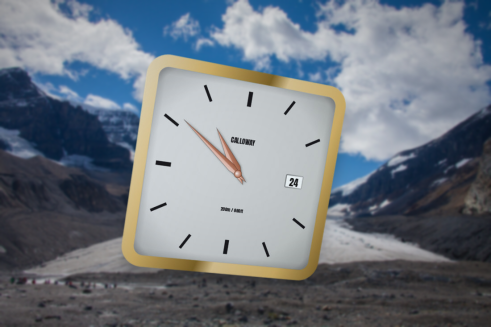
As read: 10h51
